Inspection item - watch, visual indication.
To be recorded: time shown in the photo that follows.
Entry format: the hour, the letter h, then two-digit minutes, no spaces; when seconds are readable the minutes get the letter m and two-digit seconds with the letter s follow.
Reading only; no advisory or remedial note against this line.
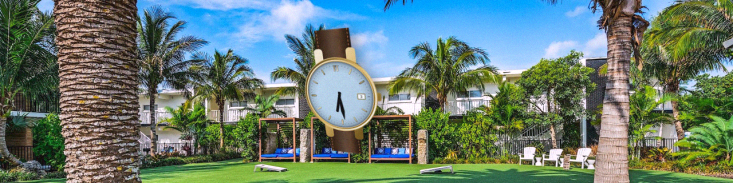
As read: 6h29
